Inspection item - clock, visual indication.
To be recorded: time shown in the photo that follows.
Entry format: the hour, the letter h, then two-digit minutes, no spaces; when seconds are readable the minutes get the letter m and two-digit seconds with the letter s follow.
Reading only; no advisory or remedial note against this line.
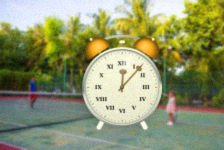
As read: 12h07
